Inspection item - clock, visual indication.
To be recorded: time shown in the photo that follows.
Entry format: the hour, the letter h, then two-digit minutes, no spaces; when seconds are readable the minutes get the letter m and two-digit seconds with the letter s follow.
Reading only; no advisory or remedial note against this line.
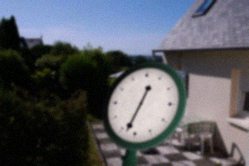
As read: 12h33
